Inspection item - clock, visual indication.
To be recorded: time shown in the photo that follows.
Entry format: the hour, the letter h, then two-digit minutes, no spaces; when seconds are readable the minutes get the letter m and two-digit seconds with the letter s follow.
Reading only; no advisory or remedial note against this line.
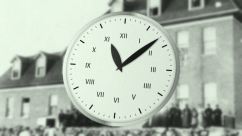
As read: 11h08
